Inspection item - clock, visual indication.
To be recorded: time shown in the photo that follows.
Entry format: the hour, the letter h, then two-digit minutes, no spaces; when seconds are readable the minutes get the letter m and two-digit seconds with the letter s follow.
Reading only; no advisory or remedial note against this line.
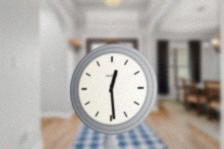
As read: 12h29
